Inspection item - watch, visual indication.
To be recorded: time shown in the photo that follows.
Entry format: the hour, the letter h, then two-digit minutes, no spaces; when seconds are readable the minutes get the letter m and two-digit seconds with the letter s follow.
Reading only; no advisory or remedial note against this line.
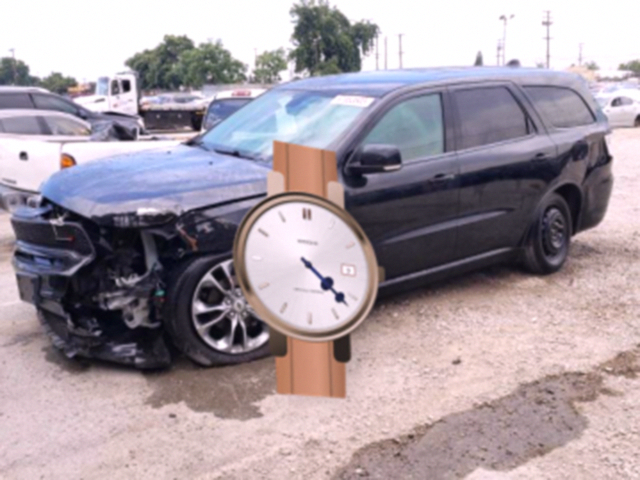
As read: 4h22
